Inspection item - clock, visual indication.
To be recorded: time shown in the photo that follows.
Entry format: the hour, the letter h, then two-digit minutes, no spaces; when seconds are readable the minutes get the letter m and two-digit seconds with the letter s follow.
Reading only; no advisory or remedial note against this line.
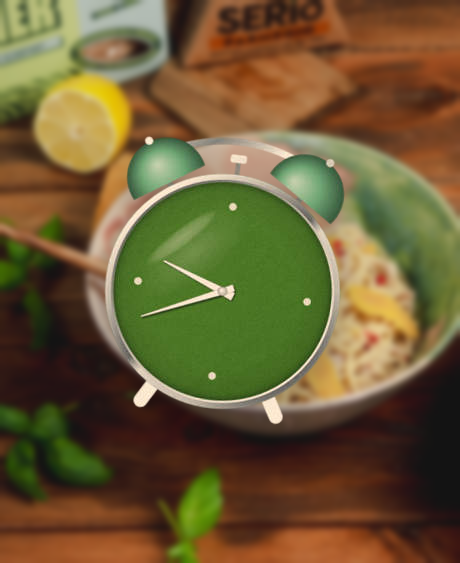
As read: 9h41
